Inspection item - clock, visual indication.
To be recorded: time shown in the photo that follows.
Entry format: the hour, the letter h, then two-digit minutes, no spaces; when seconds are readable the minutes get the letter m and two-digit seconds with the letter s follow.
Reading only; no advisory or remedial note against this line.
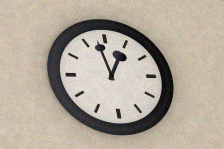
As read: 12h58
